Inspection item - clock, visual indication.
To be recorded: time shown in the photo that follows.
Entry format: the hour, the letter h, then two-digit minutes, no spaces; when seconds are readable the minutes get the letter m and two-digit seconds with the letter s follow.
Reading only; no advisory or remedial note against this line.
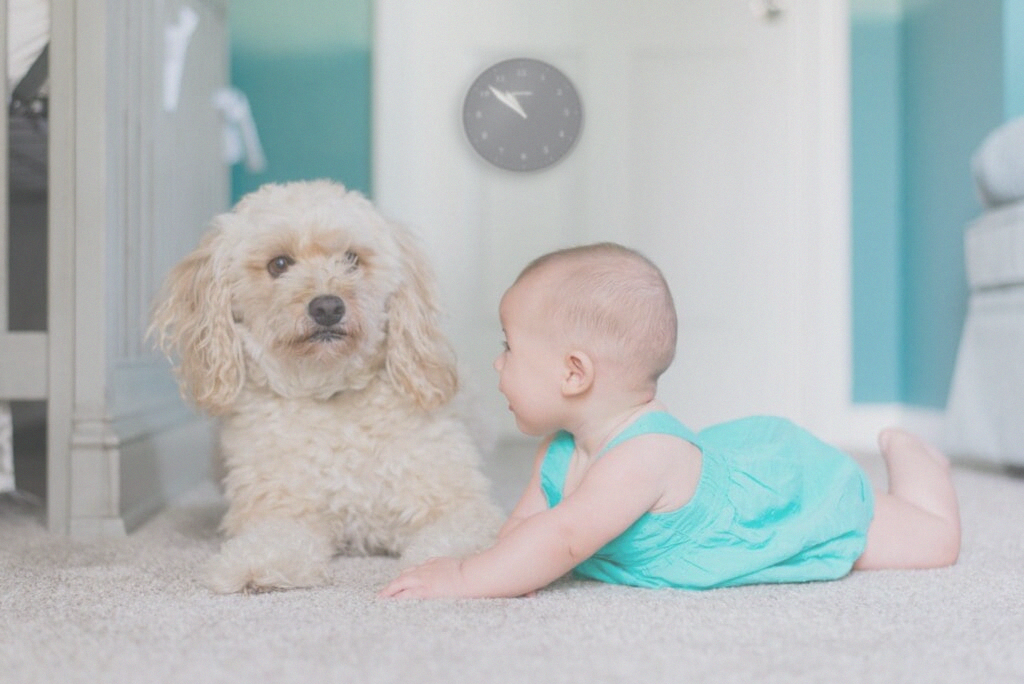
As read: 10h52
